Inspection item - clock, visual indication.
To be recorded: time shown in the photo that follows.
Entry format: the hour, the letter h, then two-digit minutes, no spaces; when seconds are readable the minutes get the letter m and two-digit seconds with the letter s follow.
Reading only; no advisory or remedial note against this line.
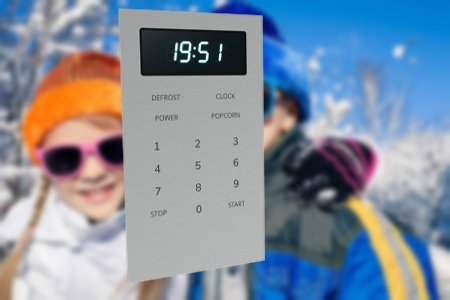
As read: 19h51
